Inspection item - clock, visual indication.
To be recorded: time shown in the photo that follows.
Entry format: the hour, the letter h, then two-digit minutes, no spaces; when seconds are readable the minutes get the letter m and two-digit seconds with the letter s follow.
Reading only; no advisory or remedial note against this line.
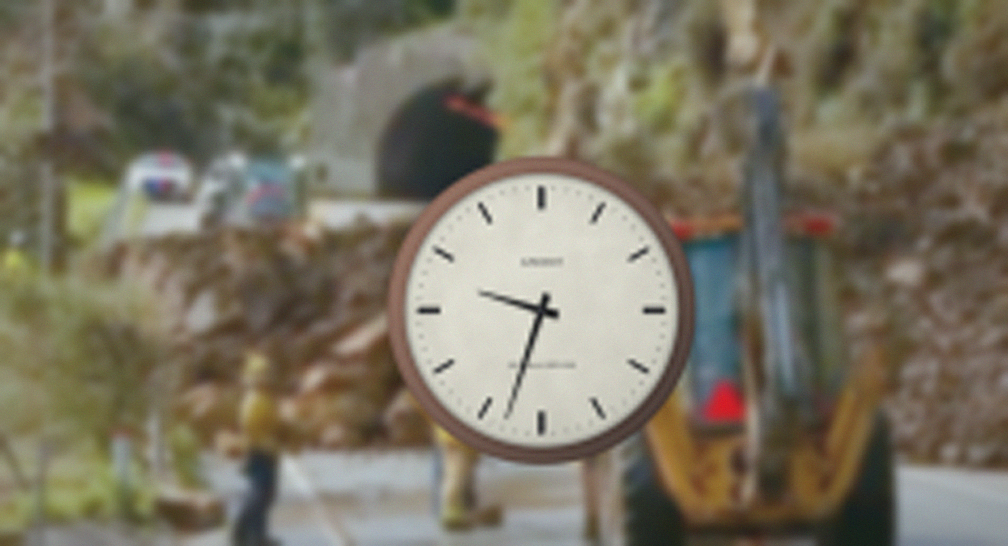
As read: 9h33
